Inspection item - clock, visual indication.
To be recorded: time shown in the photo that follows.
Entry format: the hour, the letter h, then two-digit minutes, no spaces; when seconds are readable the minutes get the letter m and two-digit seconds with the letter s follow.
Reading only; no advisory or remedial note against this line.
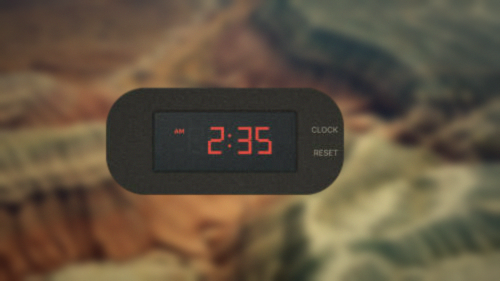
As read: 2h35
